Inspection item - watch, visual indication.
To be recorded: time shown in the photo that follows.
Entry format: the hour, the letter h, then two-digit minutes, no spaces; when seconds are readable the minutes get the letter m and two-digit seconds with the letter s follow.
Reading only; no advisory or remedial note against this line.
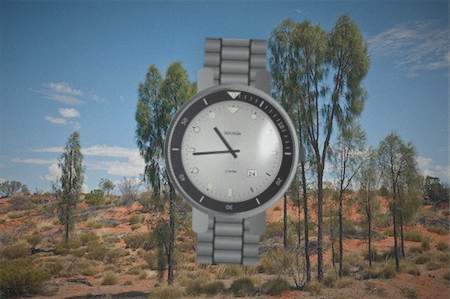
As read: 10h44
